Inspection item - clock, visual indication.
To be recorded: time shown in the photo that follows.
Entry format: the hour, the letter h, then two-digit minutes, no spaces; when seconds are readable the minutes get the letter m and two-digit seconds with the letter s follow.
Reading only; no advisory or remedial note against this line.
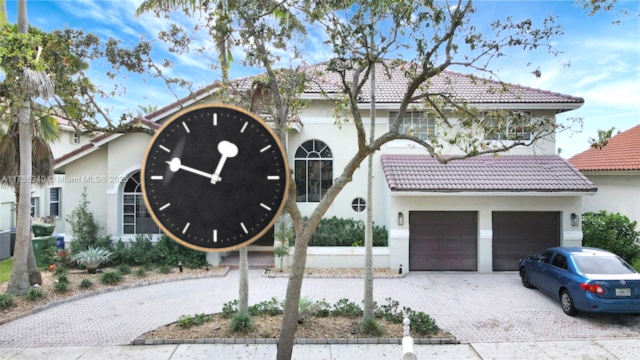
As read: 12h48
